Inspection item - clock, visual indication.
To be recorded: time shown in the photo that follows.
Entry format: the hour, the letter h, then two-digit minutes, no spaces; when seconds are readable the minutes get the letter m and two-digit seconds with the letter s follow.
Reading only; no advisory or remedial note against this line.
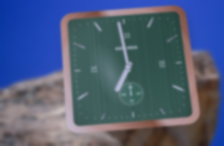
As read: 6h59
